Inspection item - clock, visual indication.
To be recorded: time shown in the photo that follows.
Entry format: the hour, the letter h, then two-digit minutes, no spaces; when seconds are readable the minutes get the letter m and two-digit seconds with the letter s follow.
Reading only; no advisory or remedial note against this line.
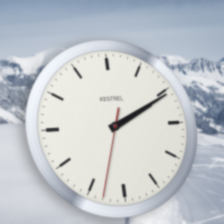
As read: 2h10m33s
